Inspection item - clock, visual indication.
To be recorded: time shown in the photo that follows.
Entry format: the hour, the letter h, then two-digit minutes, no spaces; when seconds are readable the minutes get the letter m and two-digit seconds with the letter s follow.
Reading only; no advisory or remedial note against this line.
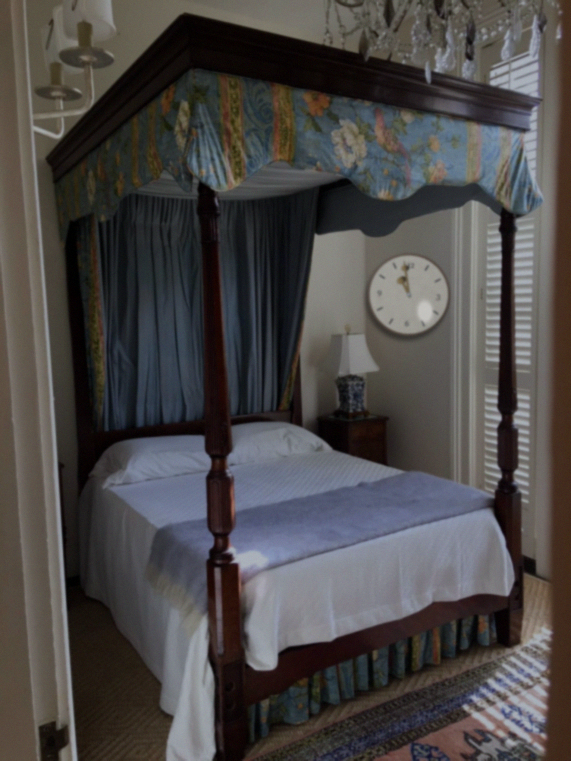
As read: 10h58
